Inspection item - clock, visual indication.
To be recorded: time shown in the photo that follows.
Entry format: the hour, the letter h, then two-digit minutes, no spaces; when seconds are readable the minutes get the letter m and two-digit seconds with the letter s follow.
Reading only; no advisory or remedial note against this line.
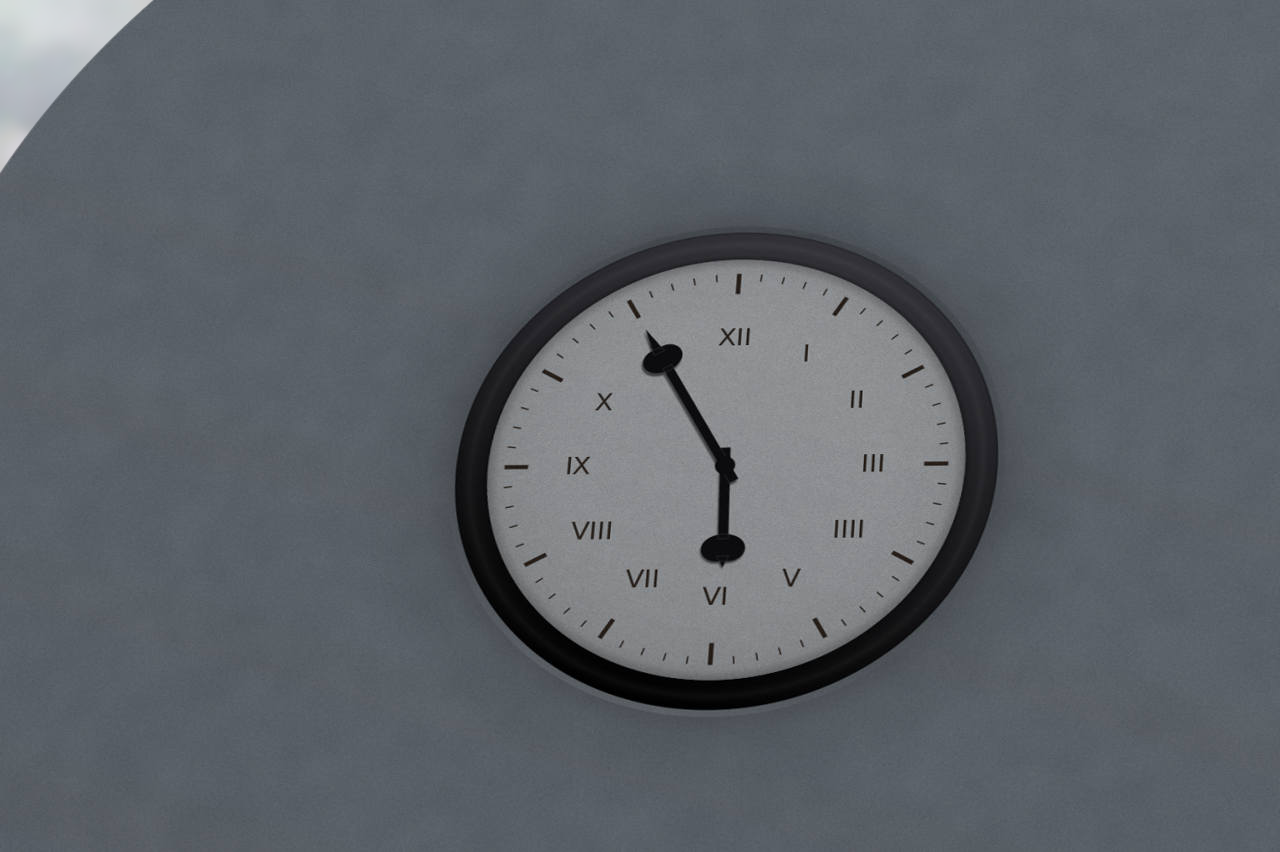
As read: 5h55
